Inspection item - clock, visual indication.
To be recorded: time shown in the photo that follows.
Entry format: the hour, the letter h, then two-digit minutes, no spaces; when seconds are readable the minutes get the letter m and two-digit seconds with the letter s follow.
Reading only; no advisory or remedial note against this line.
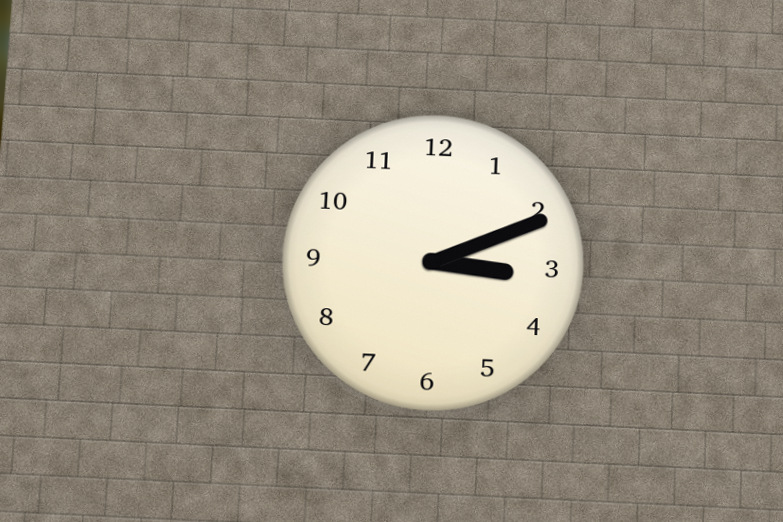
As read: 3h11
